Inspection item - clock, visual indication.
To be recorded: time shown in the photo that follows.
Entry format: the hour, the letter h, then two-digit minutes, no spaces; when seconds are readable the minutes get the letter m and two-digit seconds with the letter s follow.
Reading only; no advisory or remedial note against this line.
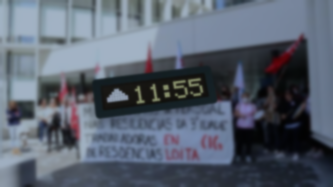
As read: 11h55
